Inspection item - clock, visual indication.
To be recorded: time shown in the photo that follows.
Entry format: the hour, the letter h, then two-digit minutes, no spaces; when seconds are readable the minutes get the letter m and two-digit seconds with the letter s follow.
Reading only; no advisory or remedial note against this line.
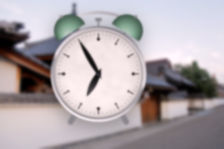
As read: 6h55
